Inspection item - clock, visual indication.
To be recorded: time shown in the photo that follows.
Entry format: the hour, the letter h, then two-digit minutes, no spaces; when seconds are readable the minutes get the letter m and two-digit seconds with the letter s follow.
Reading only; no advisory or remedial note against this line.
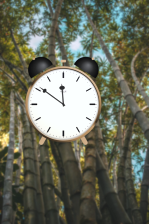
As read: 11h51
